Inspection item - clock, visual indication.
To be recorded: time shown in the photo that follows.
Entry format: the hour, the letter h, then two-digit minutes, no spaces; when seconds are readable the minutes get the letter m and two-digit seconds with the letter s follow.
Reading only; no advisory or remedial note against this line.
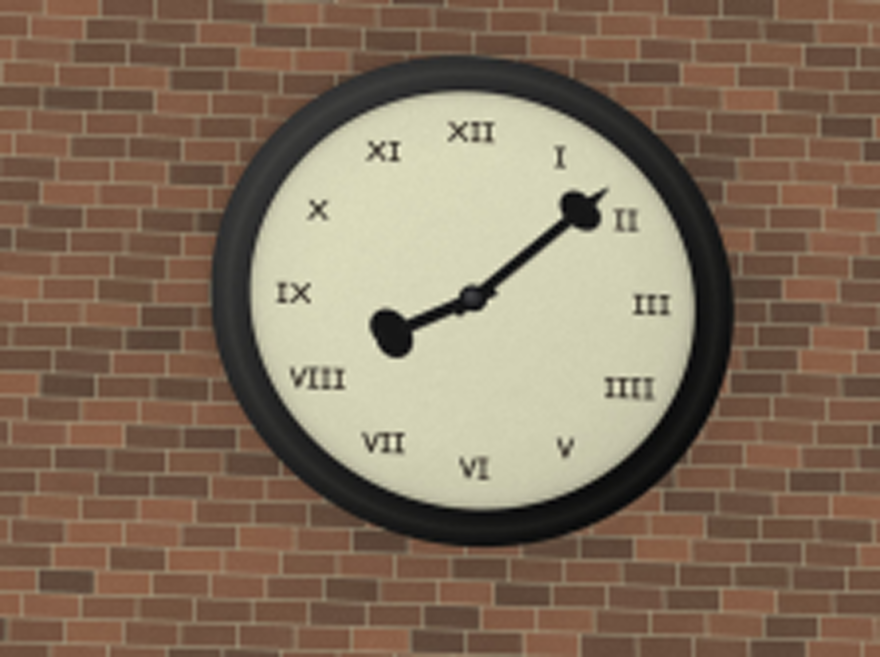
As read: 8h08
